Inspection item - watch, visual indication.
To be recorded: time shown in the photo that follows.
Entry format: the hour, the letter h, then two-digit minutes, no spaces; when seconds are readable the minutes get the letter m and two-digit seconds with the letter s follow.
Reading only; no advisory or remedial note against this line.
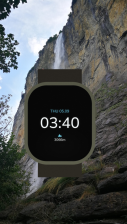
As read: 3h40
